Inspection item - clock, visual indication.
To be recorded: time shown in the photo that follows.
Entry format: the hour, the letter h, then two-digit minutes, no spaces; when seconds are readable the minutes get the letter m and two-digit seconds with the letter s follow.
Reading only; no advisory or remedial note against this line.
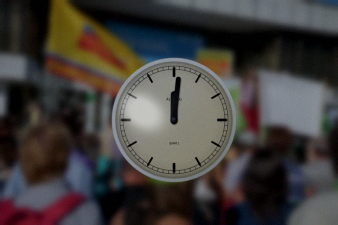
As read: 12h01
